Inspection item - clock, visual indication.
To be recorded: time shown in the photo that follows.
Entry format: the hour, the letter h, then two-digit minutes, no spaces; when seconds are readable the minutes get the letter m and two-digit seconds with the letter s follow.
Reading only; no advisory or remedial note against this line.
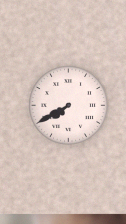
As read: 7h40
